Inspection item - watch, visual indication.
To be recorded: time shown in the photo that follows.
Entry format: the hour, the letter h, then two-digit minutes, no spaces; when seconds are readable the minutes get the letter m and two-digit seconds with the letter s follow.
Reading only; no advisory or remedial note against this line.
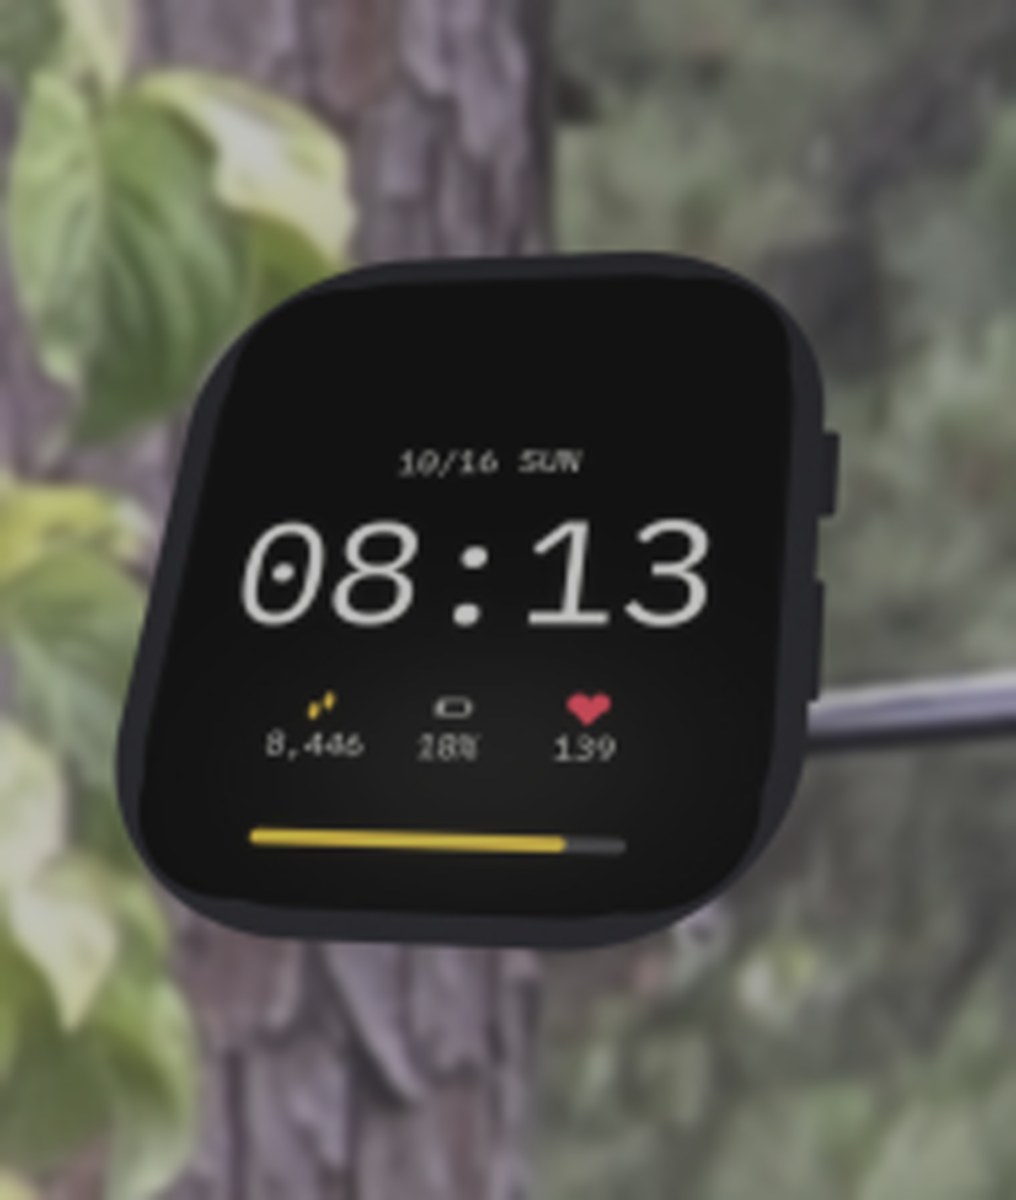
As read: 8h13
